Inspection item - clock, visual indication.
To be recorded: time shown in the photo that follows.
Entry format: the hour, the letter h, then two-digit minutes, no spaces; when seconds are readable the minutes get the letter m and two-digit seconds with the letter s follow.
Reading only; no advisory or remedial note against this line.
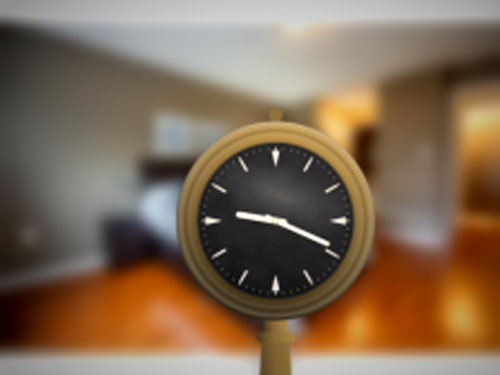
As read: 9h19
